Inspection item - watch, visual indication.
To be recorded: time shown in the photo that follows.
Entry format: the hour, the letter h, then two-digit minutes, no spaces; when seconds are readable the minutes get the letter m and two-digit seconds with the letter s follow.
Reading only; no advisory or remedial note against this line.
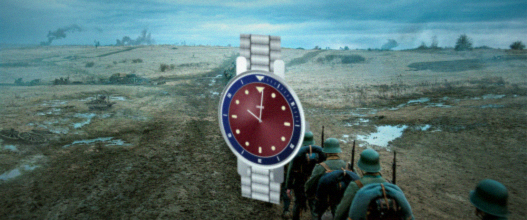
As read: 10h01
